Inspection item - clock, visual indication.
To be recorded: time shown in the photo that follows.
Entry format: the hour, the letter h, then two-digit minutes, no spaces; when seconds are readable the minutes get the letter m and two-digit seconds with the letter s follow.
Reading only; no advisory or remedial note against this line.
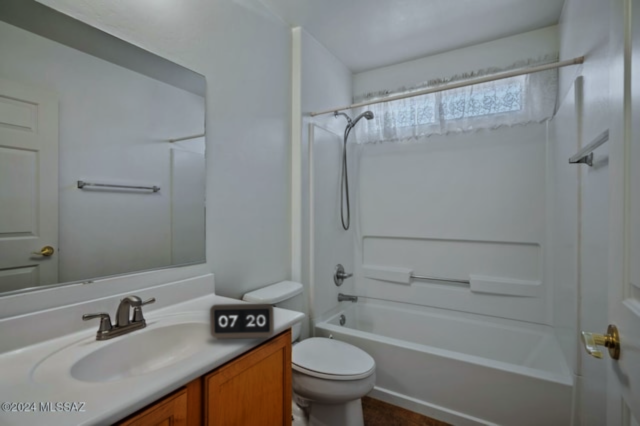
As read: 7h20
